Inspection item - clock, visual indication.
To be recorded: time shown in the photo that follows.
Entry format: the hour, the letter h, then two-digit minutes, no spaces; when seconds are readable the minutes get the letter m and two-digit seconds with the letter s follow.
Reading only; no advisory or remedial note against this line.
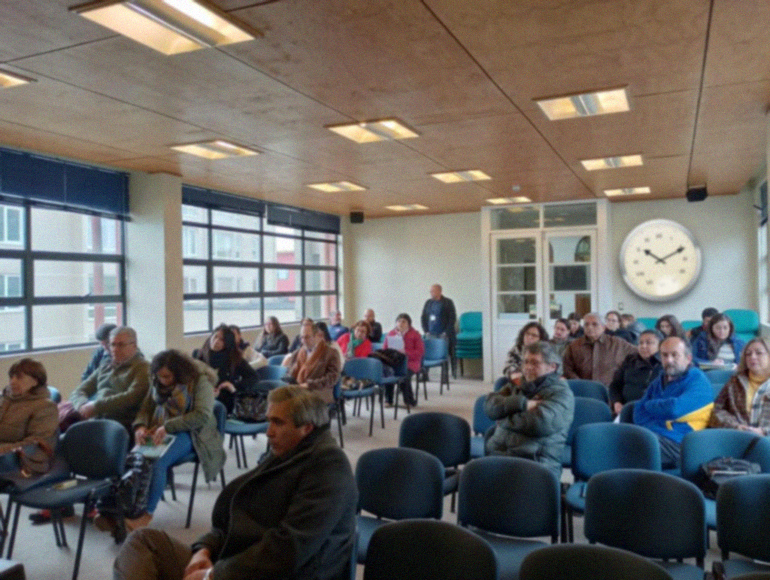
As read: 10h11
